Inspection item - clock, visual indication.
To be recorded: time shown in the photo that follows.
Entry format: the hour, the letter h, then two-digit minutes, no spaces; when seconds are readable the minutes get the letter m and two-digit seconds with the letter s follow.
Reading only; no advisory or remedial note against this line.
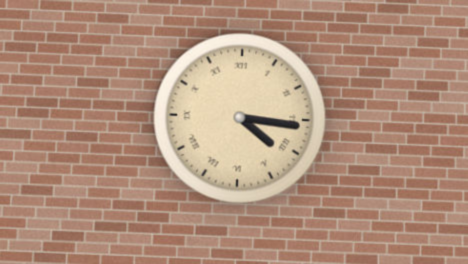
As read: 4h16
